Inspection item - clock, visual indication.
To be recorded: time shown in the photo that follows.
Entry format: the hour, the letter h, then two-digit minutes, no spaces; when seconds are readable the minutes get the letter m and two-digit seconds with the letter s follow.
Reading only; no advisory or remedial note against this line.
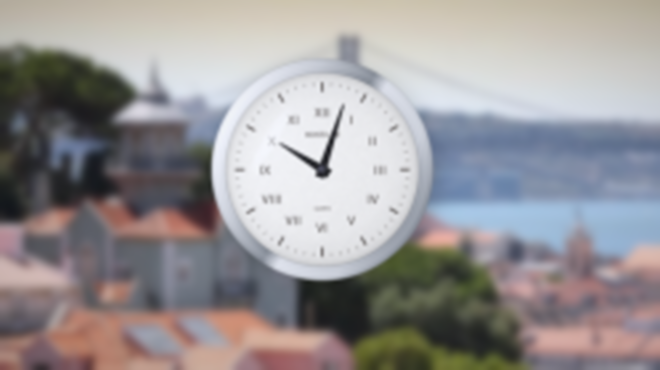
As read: 10h03
